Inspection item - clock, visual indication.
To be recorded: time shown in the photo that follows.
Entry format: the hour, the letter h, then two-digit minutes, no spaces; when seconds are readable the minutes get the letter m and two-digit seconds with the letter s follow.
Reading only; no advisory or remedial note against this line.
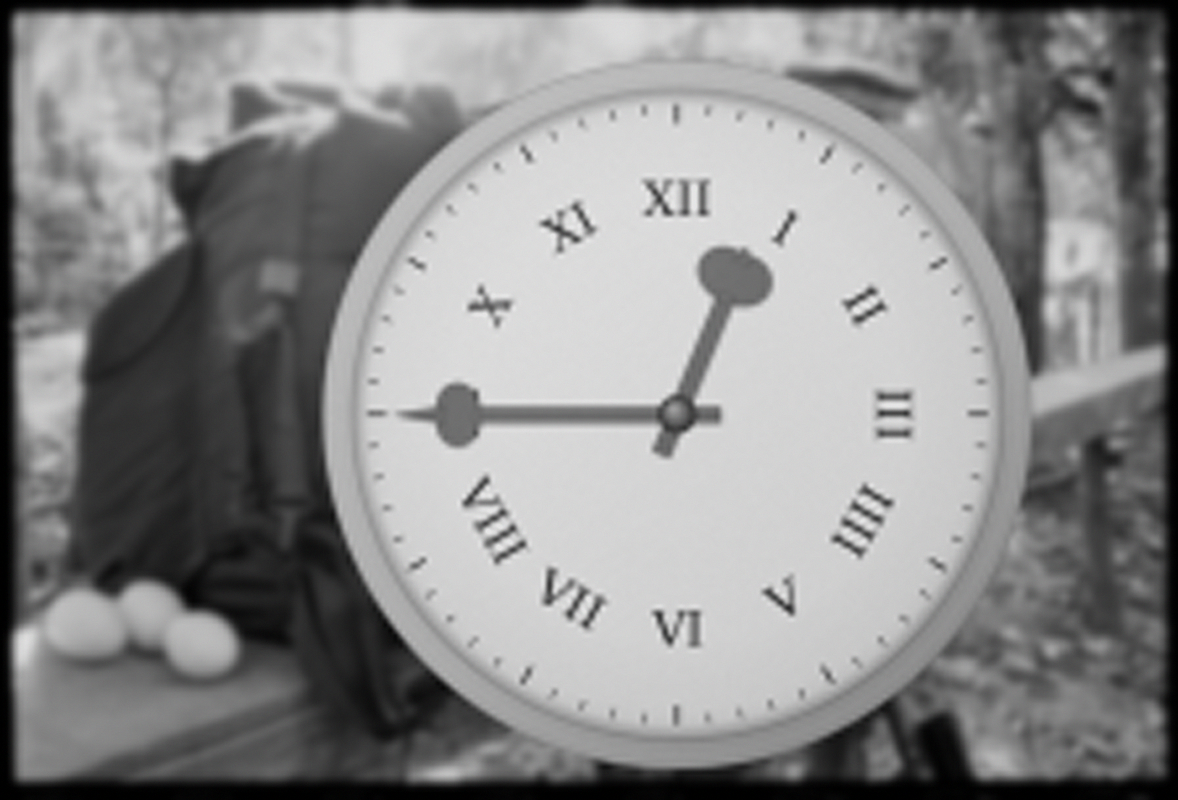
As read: 12h45
